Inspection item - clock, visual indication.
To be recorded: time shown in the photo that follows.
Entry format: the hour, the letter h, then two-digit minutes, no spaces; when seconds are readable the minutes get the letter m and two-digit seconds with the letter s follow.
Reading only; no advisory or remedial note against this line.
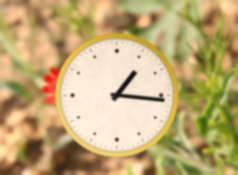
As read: 1h16
